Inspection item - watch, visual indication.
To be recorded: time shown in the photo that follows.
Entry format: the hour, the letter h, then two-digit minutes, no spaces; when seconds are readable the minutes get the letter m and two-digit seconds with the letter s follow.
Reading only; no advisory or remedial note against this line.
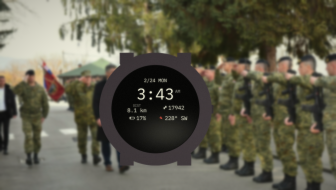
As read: 3h43
